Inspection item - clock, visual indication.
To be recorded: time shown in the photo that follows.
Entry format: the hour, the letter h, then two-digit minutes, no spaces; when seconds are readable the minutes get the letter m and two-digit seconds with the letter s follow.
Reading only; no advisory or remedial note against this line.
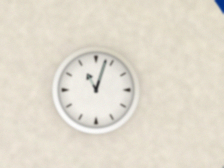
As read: 11h03
